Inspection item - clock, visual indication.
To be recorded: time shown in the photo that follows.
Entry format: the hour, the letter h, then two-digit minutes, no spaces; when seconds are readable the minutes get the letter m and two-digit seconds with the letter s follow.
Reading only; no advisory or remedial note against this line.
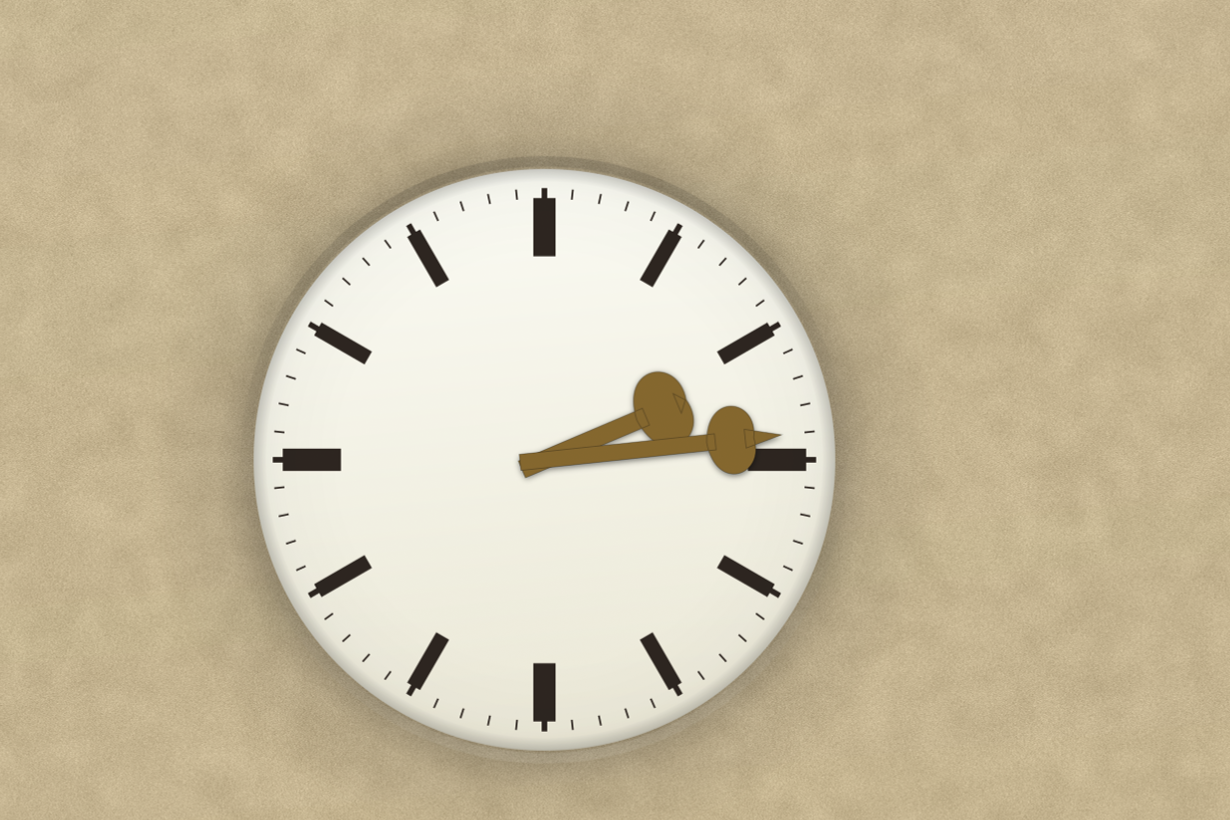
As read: 2h14
